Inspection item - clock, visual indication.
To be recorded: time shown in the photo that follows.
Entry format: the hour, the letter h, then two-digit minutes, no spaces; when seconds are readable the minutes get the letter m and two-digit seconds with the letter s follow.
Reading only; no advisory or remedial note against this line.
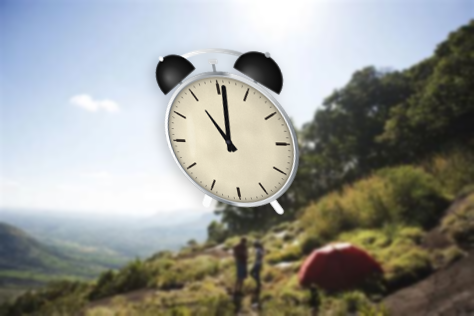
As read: 11h01
